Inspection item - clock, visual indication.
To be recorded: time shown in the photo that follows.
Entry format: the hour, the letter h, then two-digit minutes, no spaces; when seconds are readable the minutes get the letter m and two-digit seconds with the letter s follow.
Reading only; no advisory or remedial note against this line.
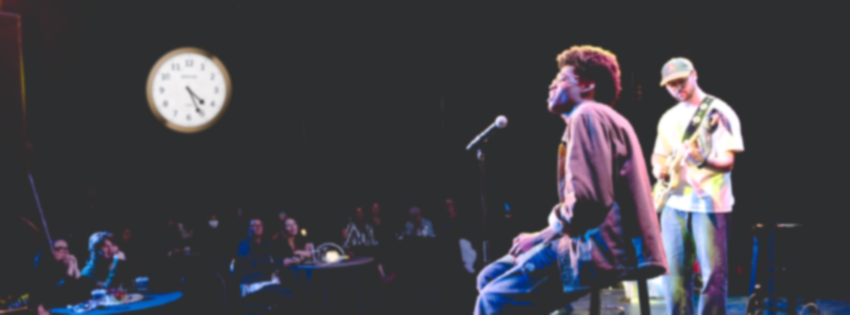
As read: 4h26
